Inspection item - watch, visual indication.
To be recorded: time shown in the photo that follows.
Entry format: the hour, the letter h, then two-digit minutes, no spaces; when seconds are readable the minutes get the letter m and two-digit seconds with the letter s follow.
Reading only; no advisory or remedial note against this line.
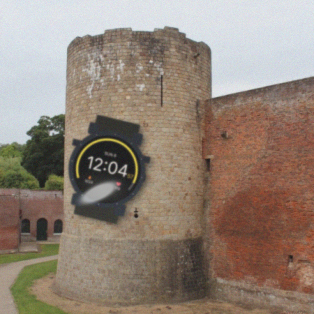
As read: 12h04
